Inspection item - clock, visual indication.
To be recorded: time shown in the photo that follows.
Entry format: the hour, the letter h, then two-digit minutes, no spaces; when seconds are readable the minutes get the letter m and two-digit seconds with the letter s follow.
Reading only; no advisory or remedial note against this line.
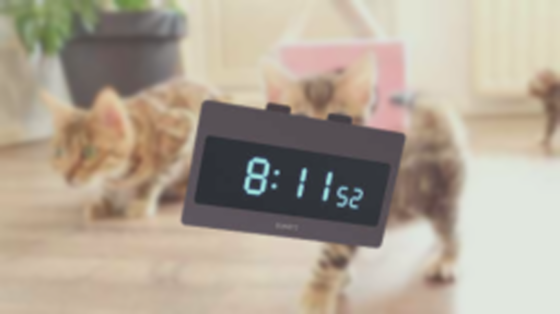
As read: 8h11m52s
